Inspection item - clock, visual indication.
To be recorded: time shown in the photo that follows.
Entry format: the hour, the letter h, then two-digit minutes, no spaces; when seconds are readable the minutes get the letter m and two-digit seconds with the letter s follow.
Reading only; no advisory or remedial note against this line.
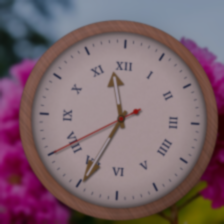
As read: 11h34m40s
